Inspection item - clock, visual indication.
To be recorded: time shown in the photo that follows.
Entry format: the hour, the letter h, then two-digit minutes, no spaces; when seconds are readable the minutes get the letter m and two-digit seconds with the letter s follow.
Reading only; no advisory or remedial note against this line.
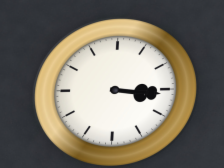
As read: 3h16
